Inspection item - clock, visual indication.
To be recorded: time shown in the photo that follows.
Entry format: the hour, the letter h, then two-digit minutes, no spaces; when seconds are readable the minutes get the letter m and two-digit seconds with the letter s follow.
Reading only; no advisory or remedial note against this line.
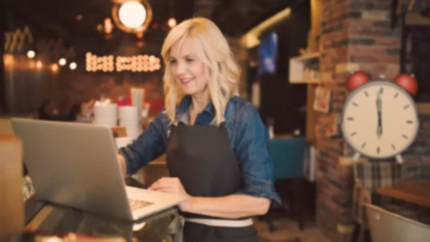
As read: 5h59
